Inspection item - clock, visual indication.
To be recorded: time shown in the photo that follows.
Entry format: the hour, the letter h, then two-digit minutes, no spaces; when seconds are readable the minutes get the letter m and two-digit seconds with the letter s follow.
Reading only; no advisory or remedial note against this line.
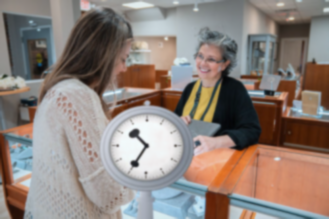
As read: 10h35
